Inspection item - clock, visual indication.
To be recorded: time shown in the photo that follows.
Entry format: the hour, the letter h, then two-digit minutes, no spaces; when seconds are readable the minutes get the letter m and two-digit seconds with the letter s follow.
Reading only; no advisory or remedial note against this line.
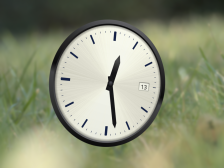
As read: 12h28
